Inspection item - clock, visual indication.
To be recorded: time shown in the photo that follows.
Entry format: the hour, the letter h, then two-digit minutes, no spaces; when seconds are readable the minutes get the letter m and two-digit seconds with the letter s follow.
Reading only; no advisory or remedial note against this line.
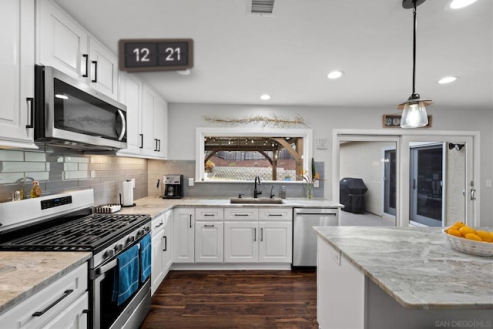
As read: 12h21
